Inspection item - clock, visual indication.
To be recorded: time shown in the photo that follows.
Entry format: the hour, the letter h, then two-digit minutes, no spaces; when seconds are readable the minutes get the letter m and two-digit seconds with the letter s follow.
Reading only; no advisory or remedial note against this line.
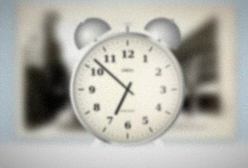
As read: 6h52
